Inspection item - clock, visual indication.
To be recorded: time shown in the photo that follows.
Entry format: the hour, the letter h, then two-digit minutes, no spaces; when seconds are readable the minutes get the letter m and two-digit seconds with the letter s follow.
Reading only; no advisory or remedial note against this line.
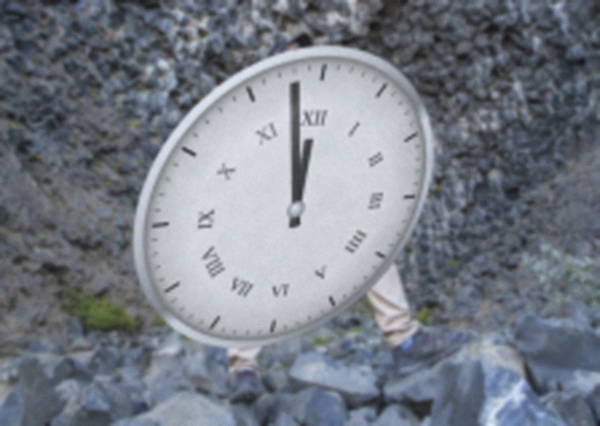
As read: 11h58
